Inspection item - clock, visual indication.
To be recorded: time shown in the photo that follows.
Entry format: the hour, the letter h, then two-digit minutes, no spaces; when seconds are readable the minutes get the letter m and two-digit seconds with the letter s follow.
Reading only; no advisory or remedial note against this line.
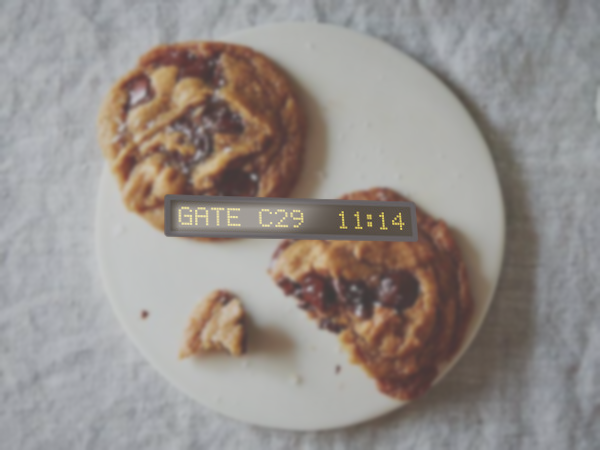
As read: 11h14
